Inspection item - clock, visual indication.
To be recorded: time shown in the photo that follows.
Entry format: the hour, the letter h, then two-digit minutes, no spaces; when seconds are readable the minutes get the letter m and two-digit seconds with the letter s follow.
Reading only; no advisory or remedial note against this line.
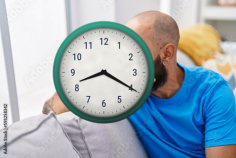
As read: 8h20
